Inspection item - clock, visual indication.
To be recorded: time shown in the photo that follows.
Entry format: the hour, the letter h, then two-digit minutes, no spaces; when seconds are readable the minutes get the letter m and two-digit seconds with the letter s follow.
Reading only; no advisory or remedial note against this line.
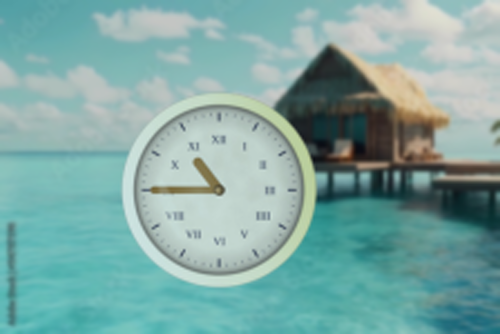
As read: 10h45
